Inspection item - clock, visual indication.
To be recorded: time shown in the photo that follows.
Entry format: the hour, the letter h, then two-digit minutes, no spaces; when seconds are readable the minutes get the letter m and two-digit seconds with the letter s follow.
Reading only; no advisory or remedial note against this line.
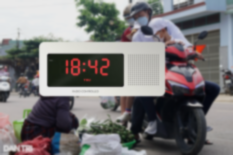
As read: 18h42
